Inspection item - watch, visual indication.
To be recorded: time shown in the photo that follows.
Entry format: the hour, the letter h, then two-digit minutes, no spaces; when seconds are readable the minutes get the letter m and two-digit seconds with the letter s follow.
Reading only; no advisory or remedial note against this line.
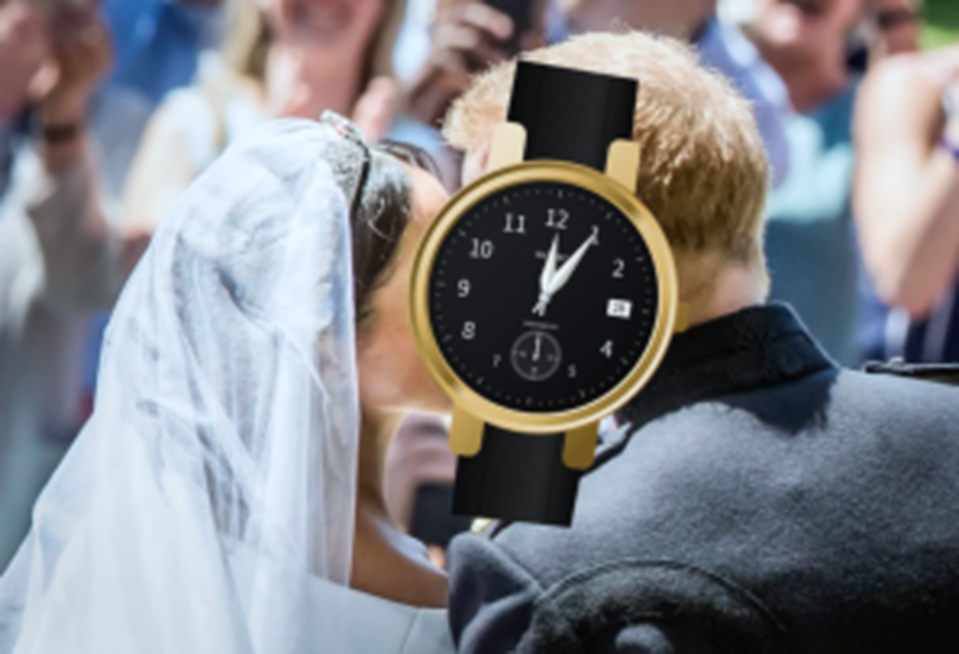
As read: 12h05
